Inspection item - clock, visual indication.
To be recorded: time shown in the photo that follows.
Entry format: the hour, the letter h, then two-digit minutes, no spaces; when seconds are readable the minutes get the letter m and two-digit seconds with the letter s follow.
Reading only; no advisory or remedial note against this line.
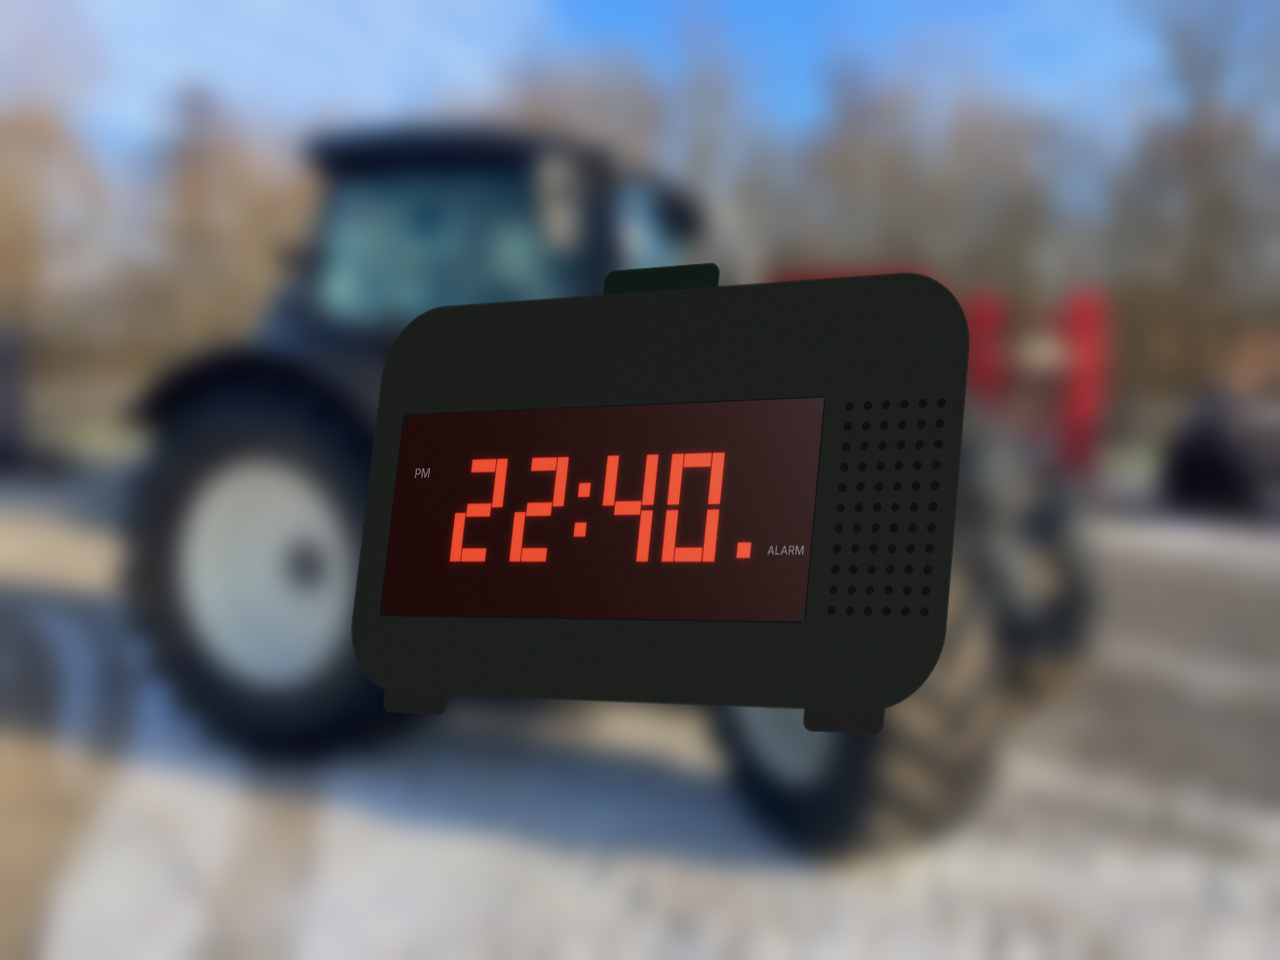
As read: 22h40
